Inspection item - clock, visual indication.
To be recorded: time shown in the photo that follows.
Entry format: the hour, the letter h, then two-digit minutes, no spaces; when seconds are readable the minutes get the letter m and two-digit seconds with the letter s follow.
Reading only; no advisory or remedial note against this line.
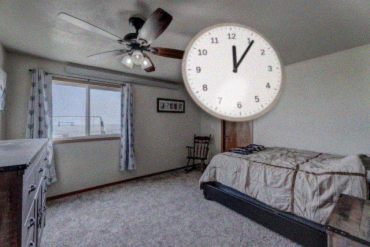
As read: 12h06
